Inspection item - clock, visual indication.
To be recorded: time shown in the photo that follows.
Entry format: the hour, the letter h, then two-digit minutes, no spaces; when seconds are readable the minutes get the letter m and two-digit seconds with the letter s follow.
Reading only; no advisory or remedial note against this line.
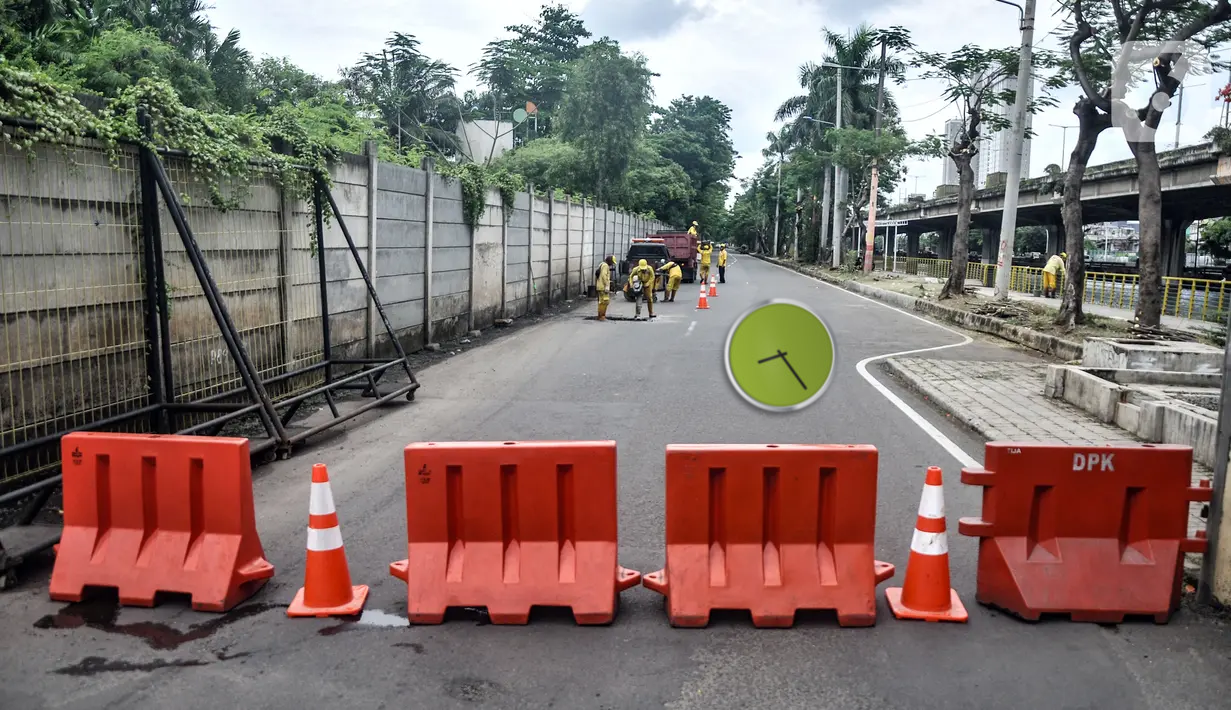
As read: 8h24
